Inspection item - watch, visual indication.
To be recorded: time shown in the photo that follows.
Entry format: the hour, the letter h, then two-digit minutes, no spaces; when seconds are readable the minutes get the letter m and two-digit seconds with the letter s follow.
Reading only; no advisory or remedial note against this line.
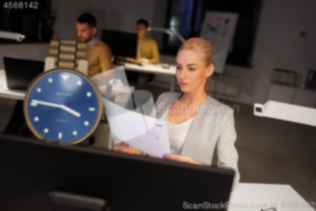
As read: 3h46
